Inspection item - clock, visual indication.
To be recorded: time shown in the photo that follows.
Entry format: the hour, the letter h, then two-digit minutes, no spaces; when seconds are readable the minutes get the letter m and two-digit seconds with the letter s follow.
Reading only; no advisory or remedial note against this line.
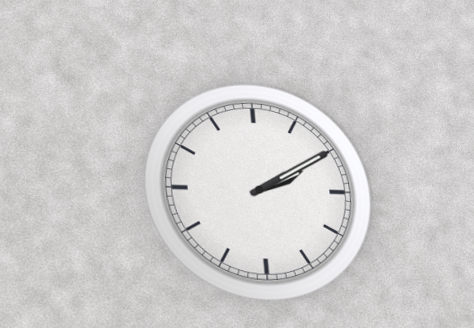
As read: 2h10
